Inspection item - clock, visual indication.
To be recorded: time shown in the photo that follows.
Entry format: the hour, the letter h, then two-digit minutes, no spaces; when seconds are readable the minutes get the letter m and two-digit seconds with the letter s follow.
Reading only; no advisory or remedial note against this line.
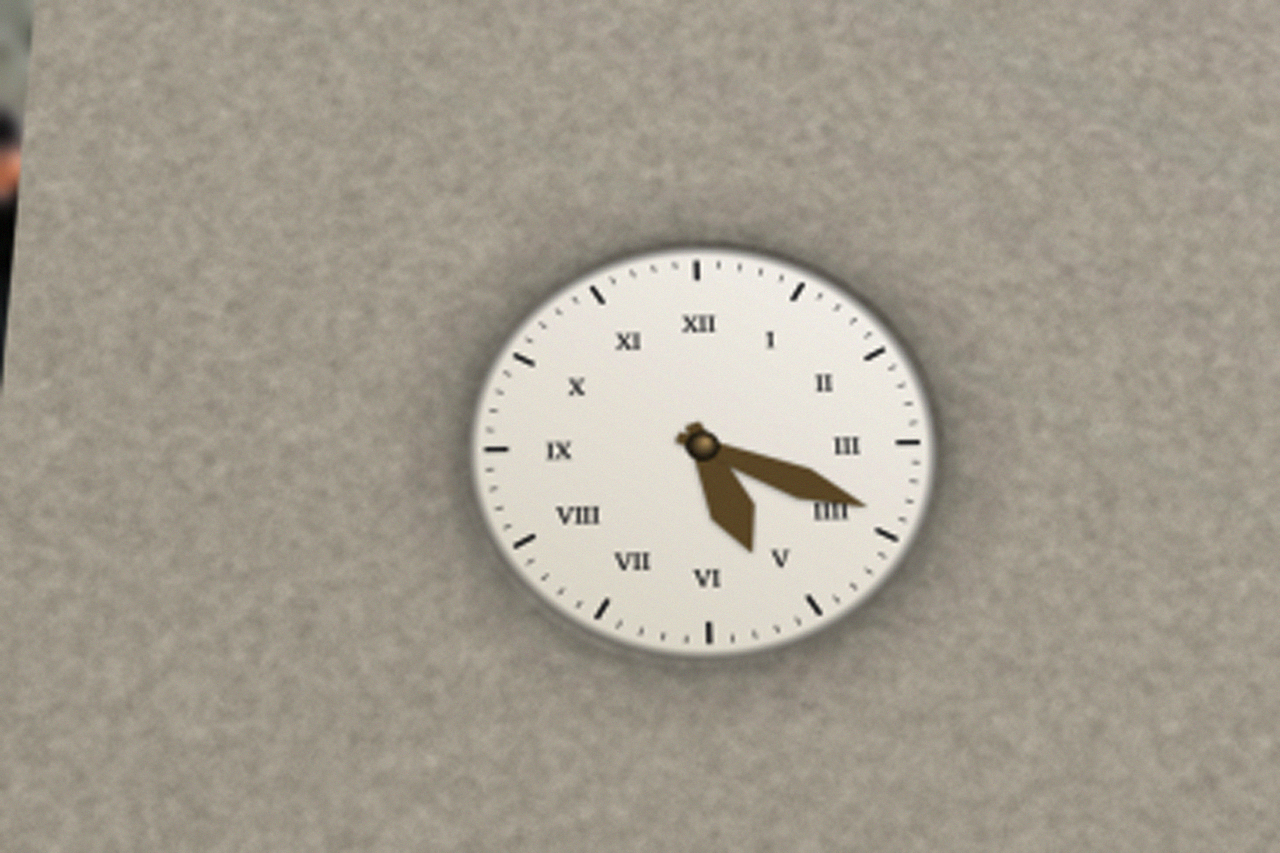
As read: 5h19
